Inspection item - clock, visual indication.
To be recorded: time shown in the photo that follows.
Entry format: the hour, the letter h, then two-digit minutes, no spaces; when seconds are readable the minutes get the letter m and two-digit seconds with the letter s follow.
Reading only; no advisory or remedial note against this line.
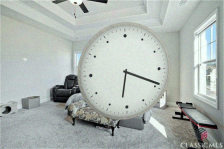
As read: 6h19
